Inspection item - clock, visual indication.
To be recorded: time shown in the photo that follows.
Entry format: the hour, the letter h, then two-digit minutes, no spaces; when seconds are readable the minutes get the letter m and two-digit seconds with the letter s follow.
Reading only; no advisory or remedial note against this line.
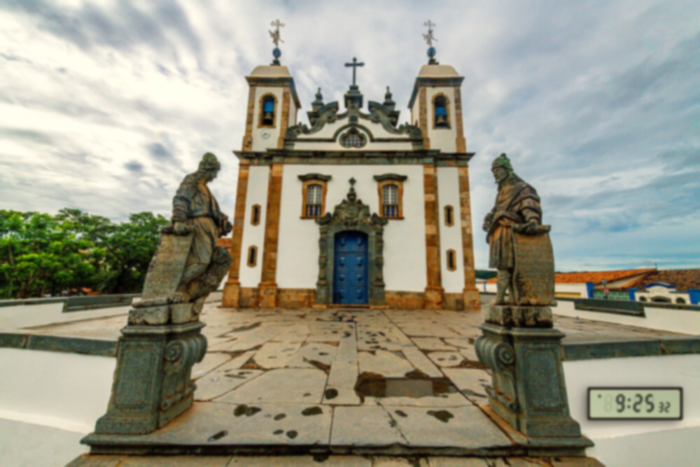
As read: 9h25
